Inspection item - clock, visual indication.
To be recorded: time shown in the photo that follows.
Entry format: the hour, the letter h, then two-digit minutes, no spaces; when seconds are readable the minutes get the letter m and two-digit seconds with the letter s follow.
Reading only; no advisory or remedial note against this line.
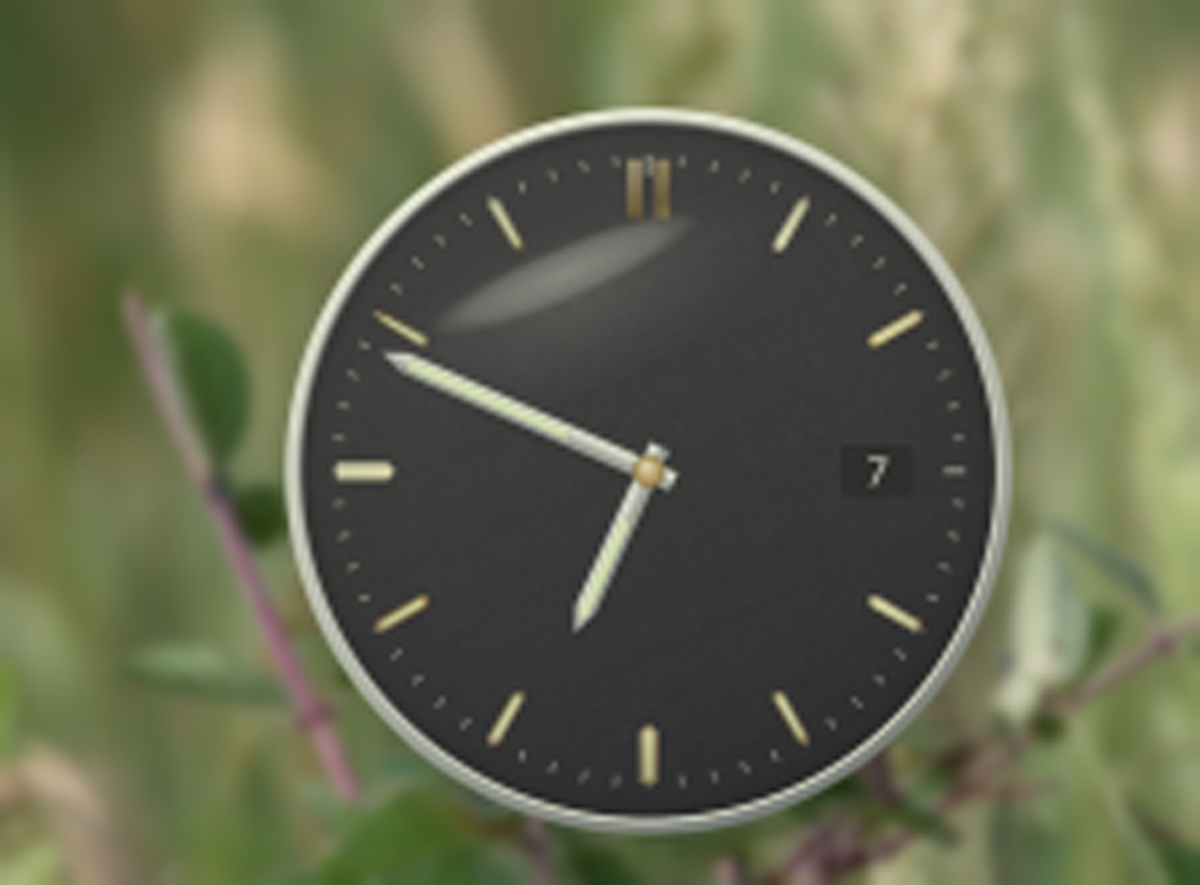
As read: 6h49
